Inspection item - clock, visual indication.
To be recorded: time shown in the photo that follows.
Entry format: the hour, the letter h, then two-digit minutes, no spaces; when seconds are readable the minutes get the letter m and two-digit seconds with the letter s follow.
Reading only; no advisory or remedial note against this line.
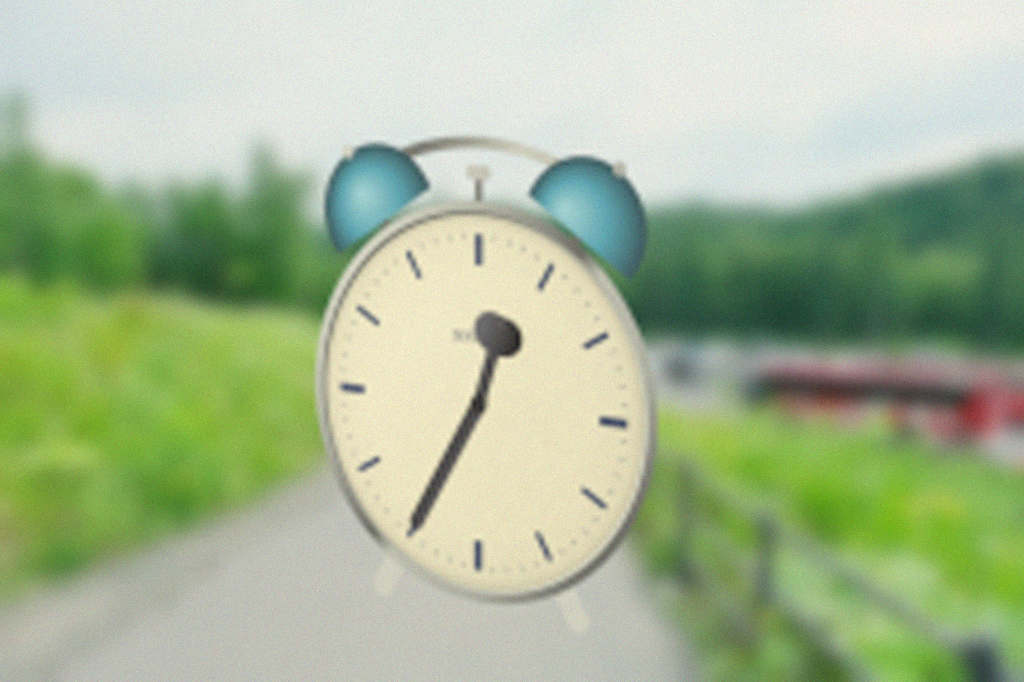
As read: 12h35
